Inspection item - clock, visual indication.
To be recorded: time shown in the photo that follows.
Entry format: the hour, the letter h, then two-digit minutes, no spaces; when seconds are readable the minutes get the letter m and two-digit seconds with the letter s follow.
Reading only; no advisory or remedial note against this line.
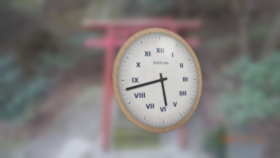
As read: 5h43
